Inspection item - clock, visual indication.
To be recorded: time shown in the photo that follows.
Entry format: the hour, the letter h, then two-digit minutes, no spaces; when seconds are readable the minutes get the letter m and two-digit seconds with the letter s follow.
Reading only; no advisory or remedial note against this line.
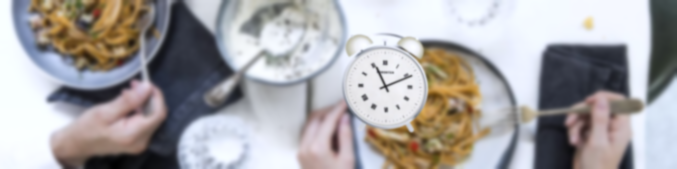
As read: 11h11
